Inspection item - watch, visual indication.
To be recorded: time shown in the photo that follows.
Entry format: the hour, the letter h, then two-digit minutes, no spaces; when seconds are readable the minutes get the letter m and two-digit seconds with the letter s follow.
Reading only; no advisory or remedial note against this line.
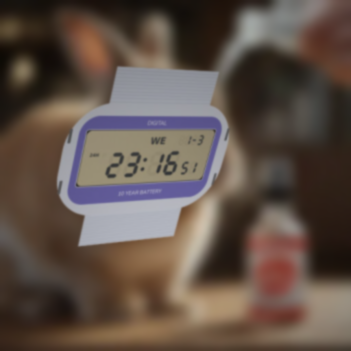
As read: 23h16m51s
